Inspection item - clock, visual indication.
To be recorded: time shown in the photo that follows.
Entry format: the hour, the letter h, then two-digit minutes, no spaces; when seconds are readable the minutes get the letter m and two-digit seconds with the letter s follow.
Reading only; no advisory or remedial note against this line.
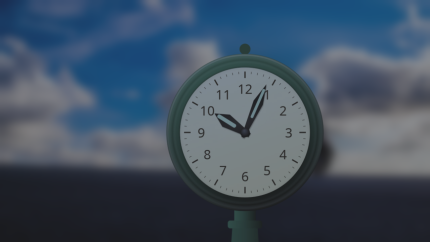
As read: 10h04
